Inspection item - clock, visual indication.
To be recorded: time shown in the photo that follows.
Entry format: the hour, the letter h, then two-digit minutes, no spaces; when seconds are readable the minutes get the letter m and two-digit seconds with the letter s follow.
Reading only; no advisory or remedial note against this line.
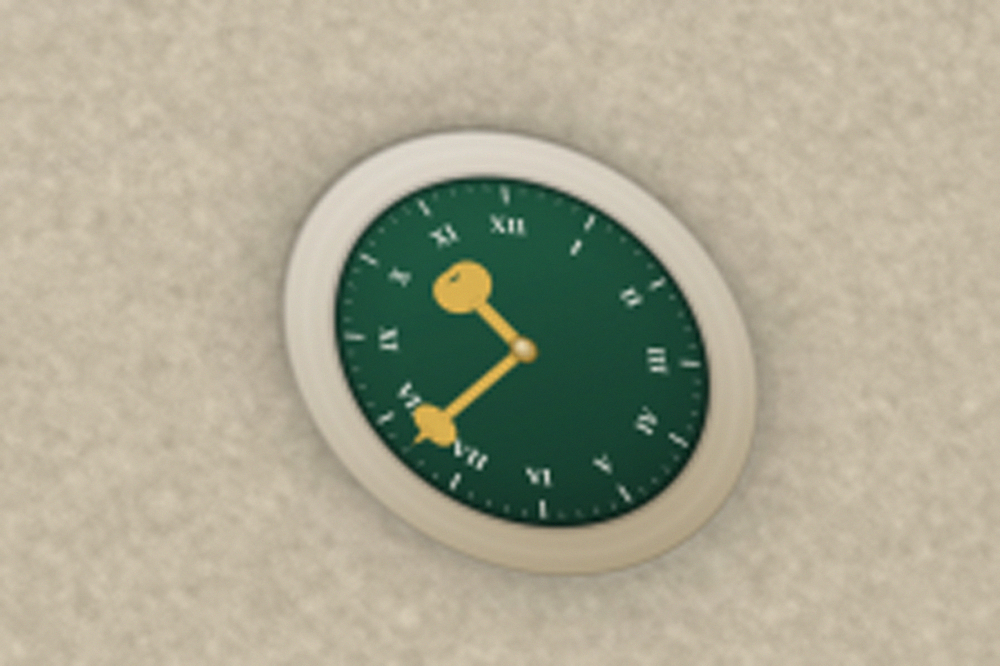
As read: 10h38
